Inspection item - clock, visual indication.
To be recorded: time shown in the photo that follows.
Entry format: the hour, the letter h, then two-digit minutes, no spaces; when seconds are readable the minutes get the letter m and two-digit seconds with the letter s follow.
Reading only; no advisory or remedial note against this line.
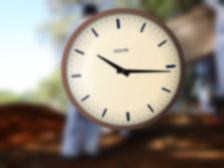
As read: 10h16
